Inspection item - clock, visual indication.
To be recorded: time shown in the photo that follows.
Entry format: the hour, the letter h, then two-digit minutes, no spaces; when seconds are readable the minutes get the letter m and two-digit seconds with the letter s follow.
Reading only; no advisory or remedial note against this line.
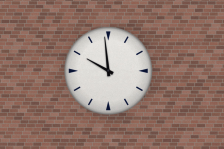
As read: 9h59
